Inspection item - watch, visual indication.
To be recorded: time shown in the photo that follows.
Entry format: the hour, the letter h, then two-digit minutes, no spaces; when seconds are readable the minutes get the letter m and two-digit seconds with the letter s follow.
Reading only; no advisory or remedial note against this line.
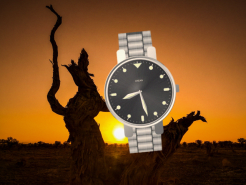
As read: 8h28
